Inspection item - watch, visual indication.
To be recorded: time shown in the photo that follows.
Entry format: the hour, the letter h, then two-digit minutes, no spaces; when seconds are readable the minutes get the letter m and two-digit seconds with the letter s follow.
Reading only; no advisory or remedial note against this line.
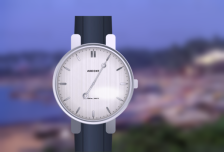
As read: 7h05
